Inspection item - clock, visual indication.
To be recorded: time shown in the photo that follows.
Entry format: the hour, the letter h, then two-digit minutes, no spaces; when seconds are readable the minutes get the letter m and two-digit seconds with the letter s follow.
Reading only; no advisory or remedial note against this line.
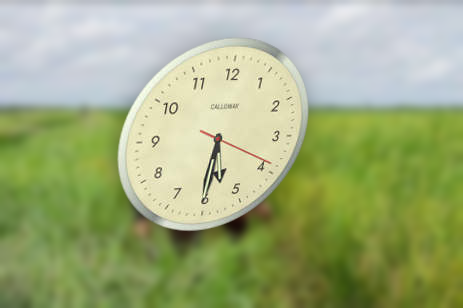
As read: 5h30m19s
